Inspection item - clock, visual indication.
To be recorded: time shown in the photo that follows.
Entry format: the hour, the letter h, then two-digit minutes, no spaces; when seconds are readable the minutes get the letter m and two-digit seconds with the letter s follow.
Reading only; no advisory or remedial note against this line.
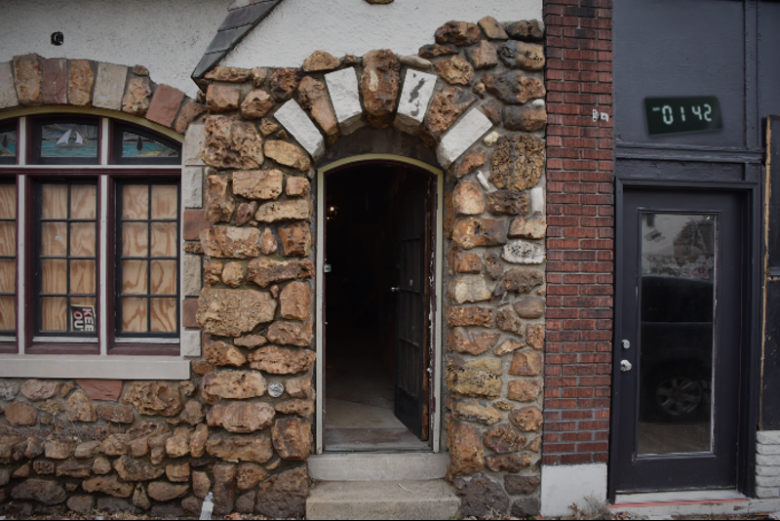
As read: 1h42
